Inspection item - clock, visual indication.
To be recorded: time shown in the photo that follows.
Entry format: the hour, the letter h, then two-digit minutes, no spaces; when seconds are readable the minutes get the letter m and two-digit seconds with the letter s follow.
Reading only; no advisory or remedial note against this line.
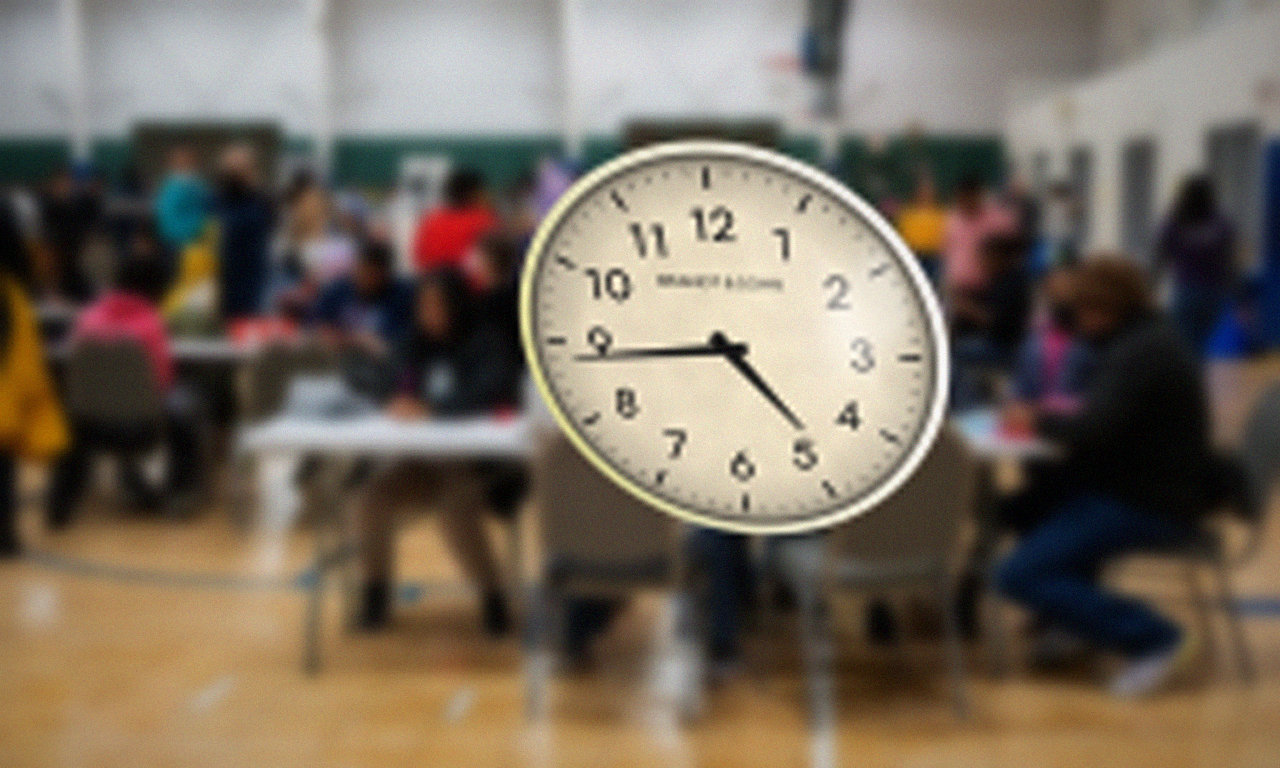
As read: 4h44
